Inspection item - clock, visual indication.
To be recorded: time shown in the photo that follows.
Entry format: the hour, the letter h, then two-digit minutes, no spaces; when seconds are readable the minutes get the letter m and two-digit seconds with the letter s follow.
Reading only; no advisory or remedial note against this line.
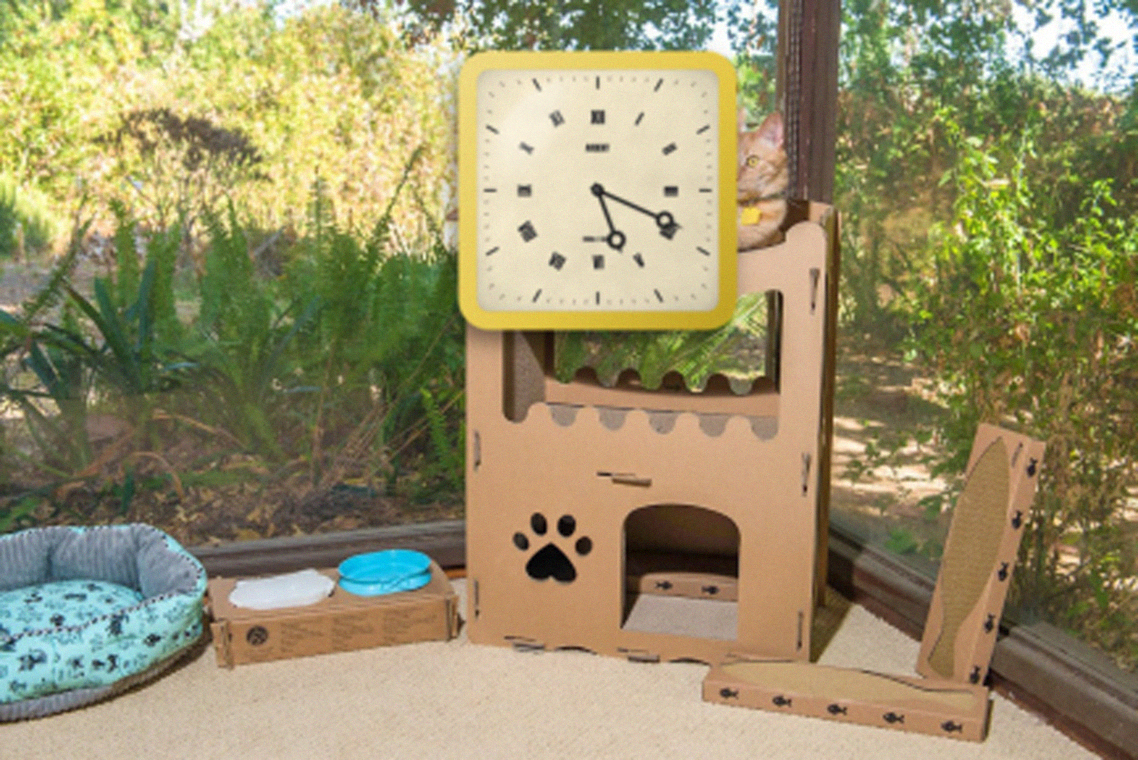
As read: 5h19
